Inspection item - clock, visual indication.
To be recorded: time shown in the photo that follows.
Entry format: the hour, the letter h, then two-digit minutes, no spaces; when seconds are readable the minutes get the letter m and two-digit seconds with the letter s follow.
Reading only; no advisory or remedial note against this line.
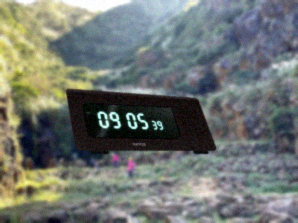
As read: 9h05m39s
